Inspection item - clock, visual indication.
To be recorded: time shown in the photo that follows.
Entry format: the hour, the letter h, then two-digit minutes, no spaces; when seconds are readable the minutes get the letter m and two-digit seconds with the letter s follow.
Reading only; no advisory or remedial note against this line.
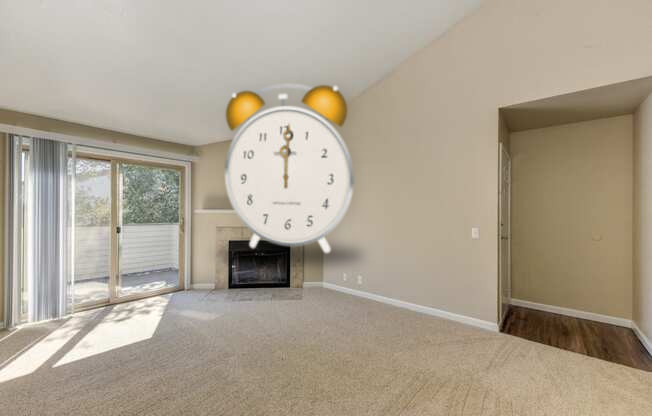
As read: 12h01
